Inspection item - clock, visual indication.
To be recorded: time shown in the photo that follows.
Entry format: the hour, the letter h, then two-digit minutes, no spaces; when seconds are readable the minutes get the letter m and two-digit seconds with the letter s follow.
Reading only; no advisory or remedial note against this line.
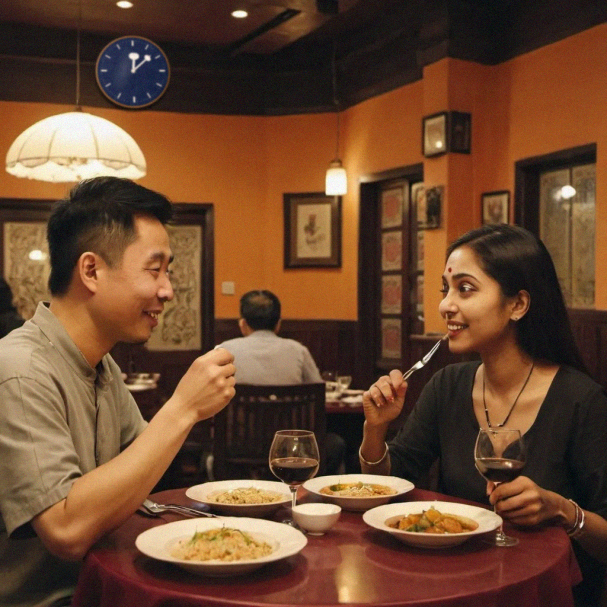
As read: 12h08
